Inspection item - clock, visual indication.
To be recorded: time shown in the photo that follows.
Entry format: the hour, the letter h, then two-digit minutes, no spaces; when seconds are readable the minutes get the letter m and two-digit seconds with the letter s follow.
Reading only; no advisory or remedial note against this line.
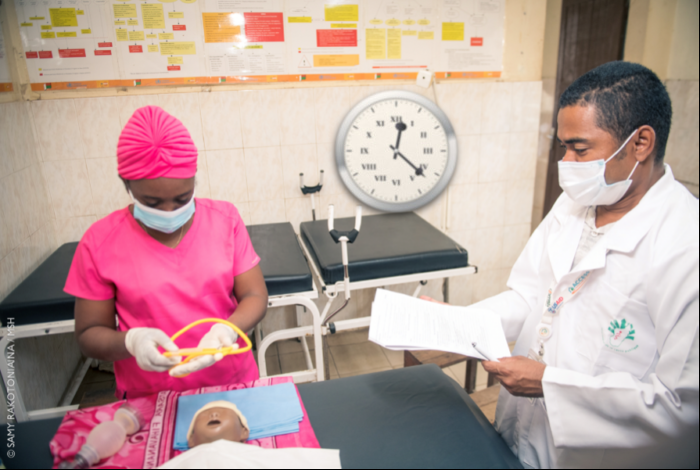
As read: 12h22
